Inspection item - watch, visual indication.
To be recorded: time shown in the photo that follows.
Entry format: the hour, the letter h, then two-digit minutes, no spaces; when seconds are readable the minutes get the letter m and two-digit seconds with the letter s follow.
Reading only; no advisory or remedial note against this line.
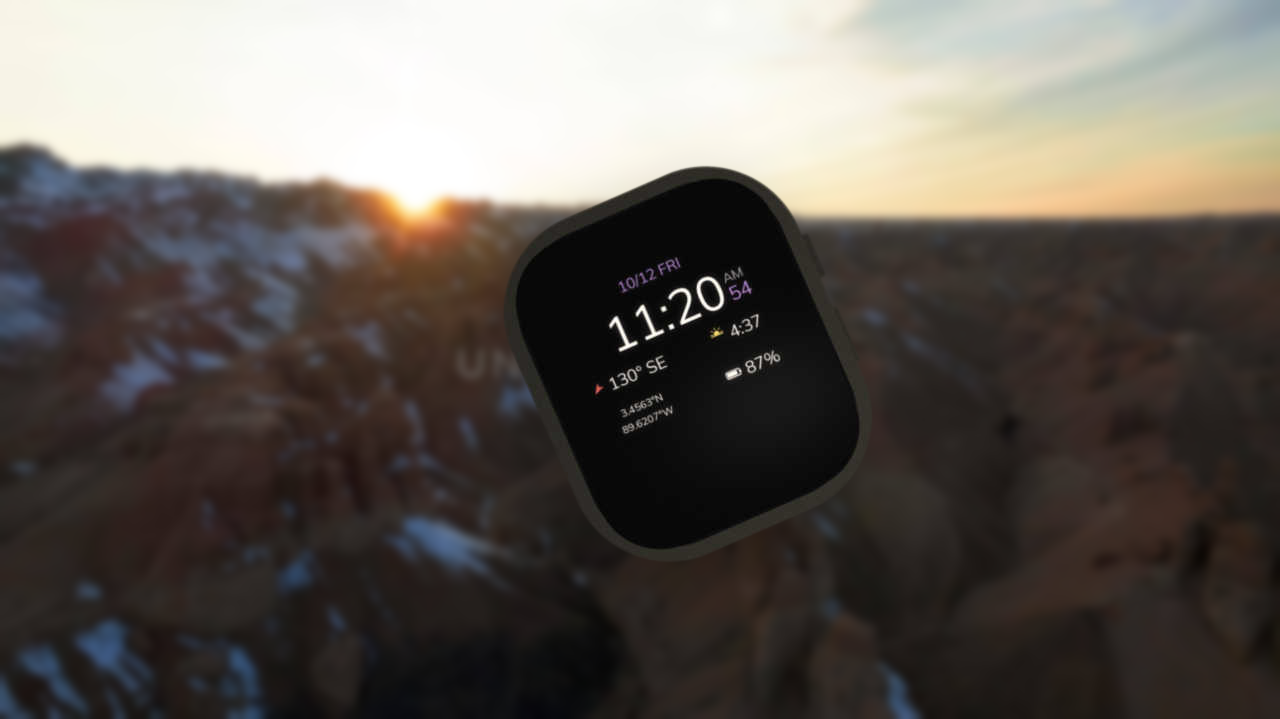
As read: 11h20m54s
